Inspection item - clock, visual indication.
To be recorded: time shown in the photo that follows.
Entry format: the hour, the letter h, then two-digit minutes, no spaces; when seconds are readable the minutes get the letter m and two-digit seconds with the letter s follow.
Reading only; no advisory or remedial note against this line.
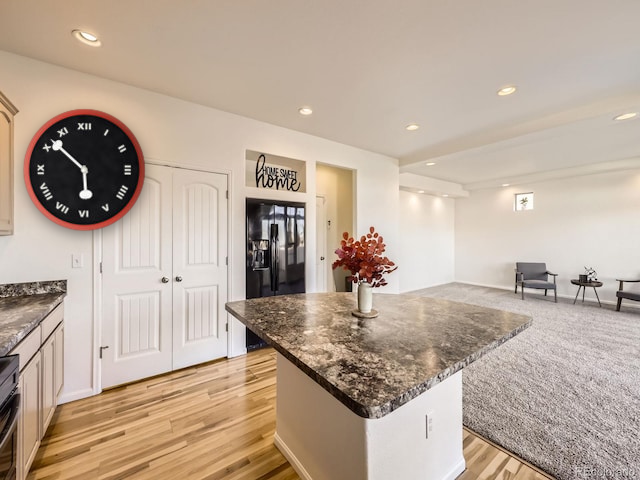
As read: 5h52
